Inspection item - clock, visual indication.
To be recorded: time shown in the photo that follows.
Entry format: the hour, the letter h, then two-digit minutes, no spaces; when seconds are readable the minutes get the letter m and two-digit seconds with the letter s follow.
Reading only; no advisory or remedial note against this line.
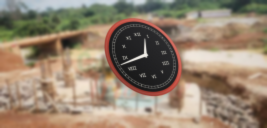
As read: 12h43
